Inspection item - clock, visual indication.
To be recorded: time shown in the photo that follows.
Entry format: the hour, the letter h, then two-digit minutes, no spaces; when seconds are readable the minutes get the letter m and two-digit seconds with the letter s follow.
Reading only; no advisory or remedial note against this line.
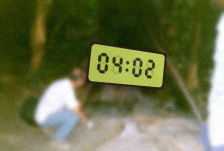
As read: 4h02
